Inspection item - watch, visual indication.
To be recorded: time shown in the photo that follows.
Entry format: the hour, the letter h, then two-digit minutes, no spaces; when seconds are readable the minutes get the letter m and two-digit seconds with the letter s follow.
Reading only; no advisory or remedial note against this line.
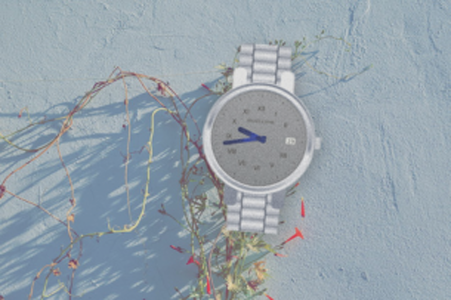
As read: 9h43
